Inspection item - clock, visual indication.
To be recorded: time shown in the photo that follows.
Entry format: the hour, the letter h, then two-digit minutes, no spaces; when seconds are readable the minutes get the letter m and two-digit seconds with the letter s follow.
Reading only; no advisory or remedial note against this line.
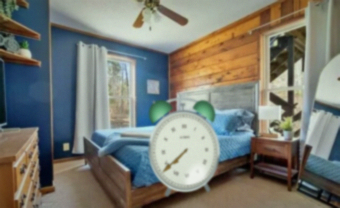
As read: 7h39
